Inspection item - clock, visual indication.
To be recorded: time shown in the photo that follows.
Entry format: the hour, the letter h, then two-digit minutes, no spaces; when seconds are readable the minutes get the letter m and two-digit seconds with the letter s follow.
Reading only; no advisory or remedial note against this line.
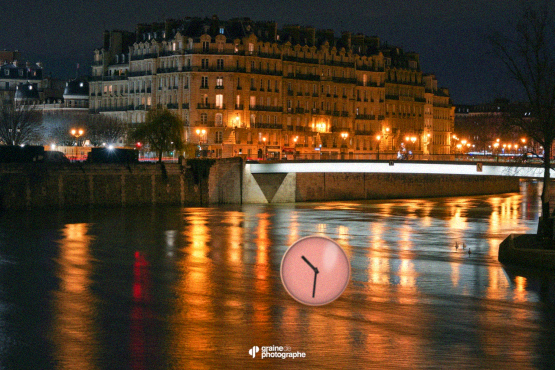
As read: 10h31
